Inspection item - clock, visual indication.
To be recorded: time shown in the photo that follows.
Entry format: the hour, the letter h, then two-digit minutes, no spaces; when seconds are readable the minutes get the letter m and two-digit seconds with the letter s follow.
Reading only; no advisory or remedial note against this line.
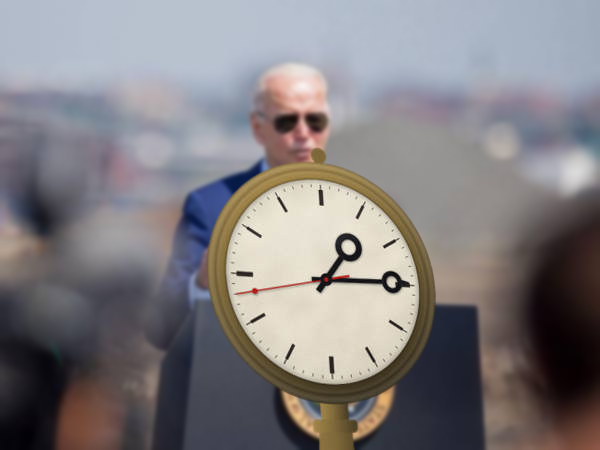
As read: 1h14m43s
